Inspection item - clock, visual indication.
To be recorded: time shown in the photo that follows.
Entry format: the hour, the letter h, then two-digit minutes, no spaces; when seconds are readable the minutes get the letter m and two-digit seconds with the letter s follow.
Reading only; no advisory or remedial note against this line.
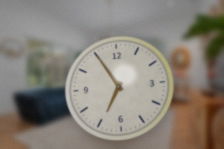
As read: 6h55
